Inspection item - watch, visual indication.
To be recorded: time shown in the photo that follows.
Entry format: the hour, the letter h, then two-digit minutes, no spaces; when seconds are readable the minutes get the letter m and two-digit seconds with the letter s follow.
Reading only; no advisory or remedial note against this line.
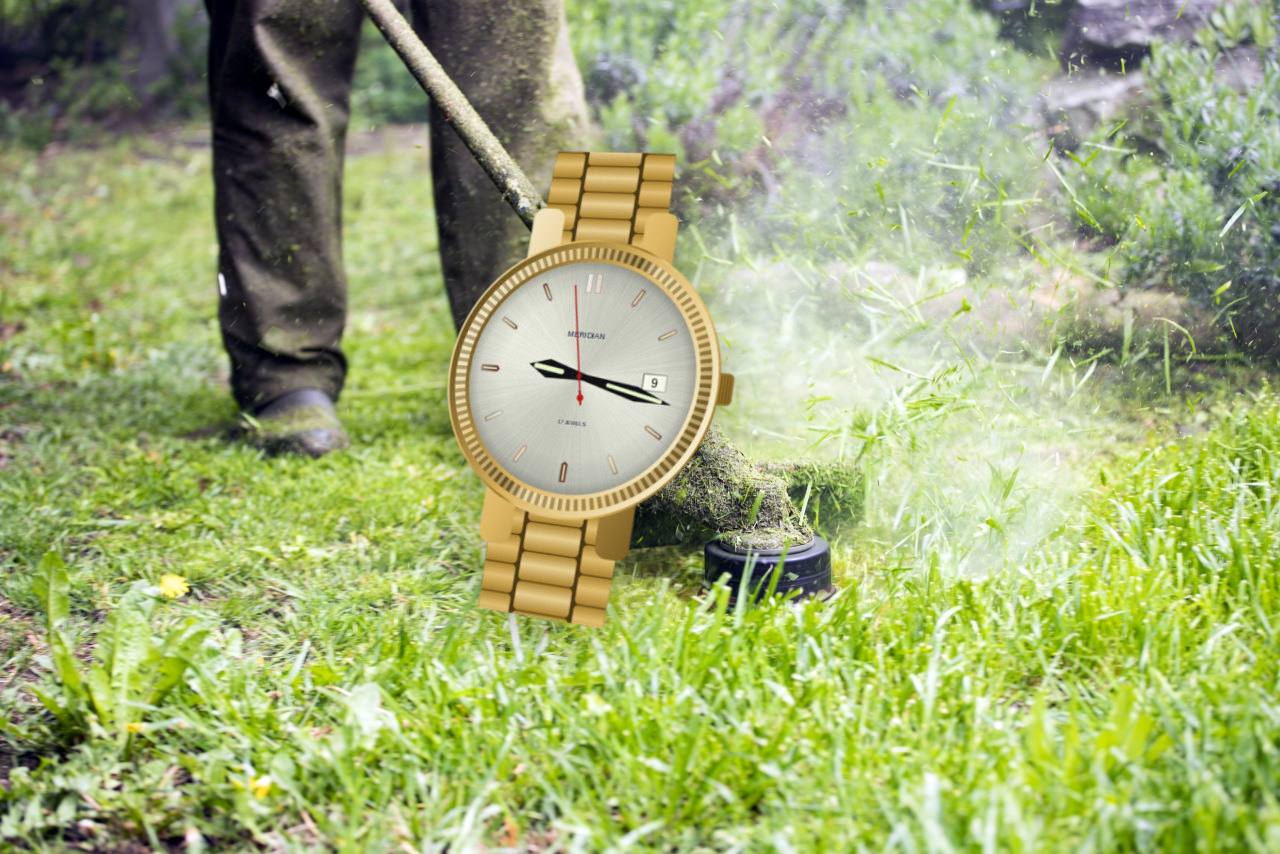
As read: 9h16m58s
